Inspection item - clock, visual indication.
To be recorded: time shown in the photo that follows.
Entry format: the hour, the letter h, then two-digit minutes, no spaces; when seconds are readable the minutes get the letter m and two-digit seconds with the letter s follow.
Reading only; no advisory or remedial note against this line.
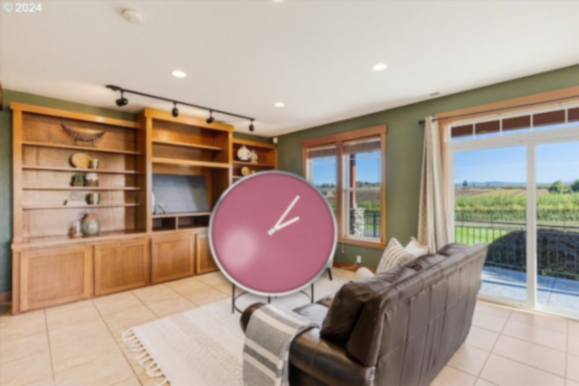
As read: 2h06
